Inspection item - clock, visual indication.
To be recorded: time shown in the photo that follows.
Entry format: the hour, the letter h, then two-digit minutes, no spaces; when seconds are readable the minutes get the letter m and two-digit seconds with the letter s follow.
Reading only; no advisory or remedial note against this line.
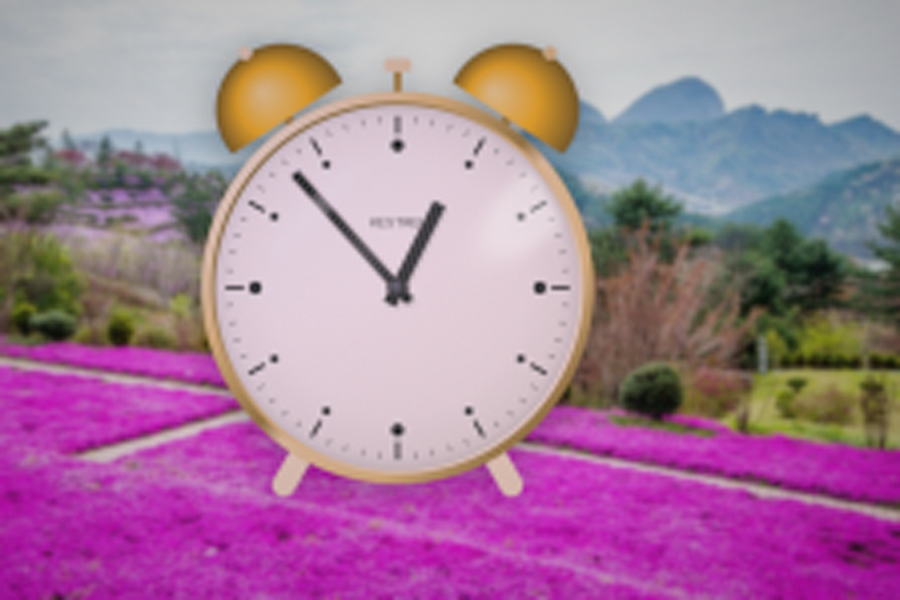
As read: 12h53
